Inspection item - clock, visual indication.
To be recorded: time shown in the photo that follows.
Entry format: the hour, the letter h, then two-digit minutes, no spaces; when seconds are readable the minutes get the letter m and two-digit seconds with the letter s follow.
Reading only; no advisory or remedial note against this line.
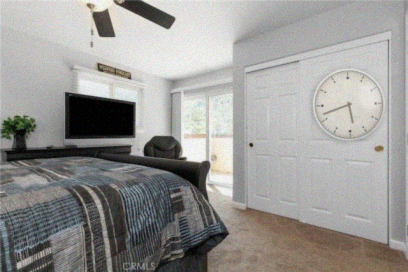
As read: 5h42
